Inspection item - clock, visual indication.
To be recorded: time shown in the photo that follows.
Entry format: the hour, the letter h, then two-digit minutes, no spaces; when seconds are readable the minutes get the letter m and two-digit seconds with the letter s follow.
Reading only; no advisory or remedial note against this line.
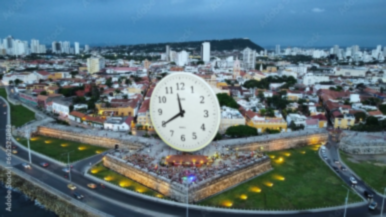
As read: 11h40
